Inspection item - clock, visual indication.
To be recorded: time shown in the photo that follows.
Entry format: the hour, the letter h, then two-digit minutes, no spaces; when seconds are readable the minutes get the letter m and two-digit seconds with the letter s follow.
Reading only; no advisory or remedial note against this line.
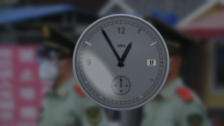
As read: 12h55
